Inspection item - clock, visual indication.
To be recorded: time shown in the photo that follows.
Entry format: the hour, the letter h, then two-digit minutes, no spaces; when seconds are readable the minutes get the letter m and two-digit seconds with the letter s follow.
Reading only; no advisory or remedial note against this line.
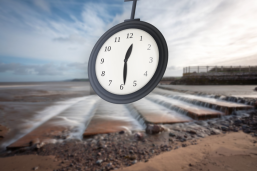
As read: 12h29
